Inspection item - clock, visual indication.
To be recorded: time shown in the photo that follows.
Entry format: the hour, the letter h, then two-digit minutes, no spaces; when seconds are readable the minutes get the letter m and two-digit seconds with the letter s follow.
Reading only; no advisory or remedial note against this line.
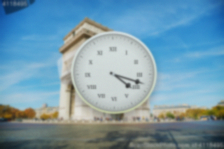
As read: 4h18
